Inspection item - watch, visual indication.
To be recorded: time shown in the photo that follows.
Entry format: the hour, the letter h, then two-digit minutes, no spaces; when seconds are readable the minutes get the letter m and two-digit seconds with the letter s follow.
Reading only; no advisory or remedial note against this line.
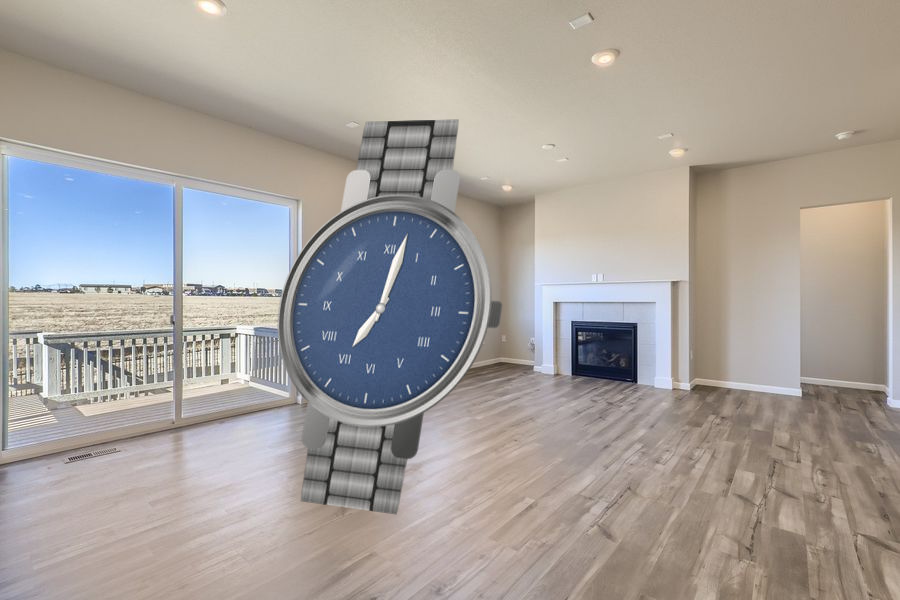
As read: 7h02
